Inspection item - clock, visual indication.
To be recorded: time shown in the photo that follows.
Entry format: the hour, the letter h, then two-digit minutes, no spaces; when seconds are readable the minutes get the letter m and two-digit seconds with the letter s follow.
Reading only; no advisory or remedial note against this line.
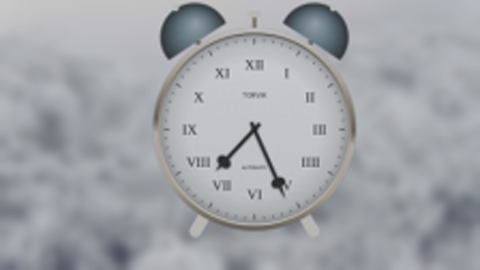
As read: 7h26
